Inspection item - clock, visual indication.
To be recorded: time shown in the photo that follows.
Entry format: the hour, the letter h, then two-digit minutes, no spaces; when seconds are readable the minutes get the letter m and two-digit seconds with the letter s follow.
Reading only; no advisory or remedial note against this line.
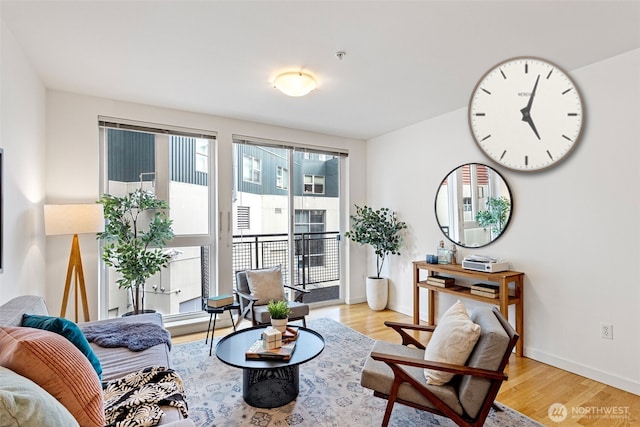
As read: 5h03
